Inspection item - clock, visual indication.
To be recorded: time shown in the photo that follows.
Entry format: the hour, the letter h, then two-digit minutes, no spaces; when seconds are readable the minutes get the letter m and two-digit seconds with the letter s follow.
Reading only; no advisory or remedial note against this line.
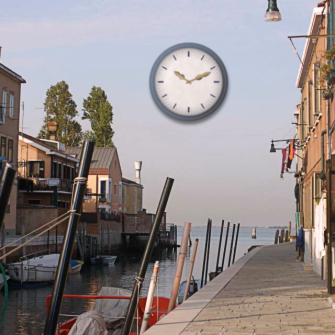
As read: 10h11
